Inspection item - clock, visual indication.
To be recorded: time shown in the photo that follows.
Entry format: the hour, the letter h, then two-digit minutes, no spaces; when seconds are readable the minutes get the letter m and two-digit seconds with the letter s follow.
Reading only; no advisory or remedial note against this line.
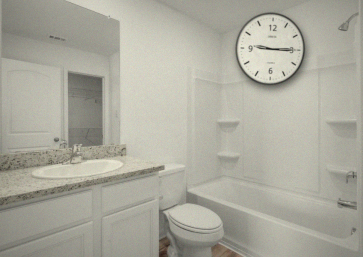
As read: 9h15
